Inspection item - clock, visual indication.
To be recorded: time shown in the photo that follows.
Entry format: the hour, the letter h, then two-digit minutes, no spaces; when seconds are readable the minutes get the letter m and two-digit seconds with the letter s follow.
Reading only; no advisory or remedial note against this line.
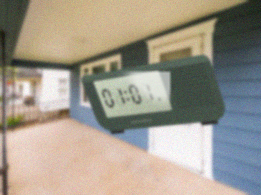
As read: 1h01
